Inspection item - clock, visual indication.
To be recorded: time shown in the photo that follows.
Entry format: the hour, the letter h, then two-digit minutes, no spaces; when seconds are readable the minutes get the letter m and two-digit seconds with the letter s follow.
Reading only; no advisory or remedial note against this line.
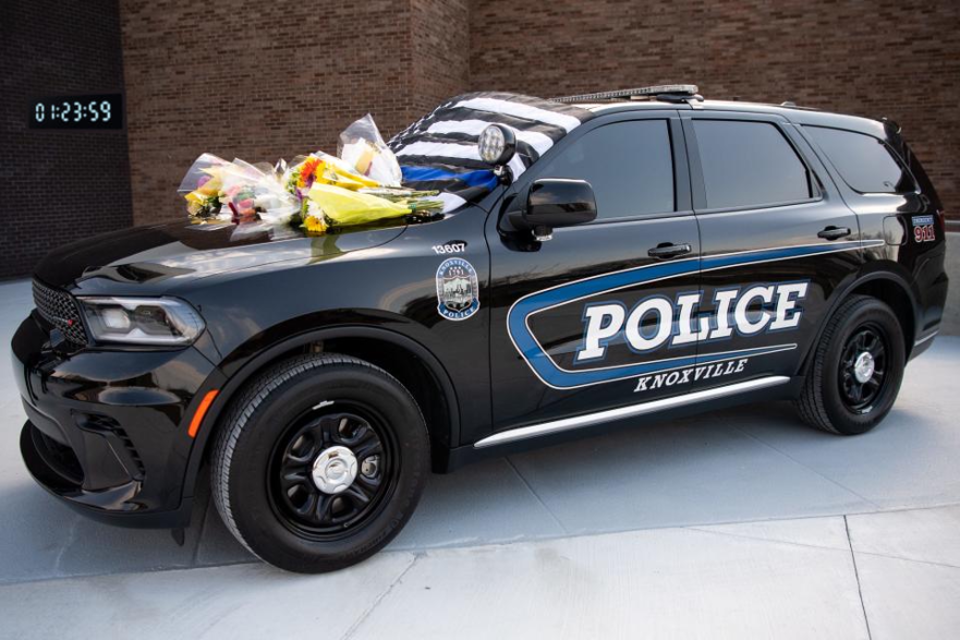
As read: 1h23m59s
